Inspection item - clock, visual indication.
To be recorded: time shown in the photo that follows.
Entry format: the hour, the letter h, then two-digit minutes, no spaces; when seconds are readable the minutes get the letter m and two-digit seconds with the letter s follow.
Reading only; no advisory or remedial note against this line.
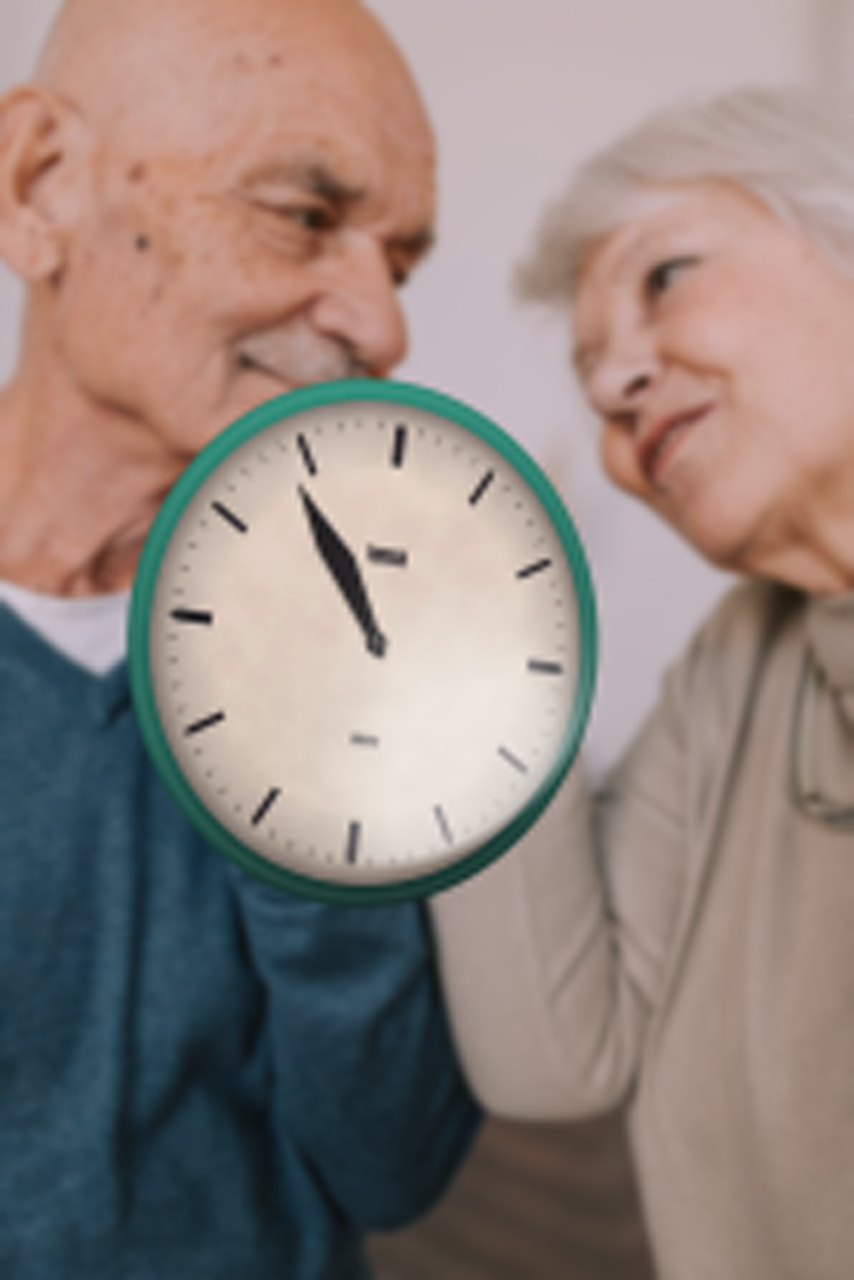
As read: 10h54
